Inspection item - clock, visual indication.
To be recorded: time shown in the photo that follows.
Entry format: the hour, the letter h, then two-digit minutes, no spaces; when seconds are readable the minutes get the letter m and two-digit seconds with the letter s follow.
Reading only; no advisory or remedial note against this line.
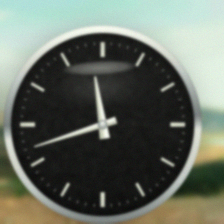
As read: 11h42
